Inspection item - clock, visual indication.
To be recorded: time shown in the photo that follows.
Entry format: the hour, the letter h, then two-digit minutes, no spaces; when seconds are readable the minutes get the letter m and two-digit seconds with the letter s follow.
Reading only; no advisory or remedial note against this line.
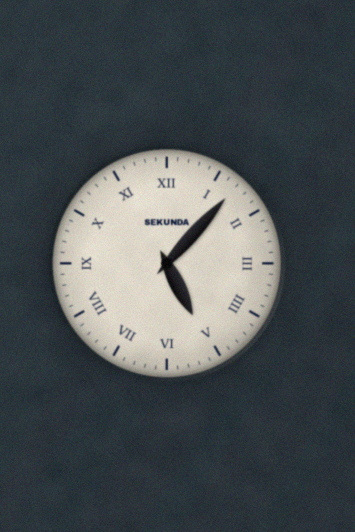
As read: 5h07
